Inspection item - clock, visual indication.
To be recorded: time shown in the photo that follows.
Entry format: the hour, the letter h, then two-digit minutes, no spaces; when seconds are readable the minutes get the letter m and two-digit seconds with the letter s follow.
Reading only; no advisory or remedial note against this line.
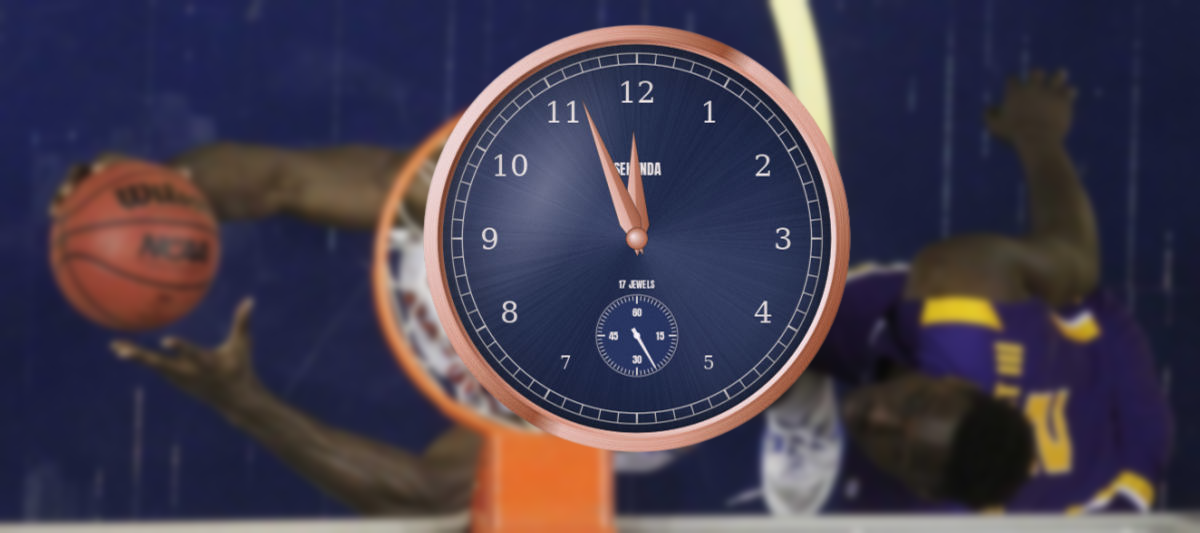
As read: 11h56m25s
